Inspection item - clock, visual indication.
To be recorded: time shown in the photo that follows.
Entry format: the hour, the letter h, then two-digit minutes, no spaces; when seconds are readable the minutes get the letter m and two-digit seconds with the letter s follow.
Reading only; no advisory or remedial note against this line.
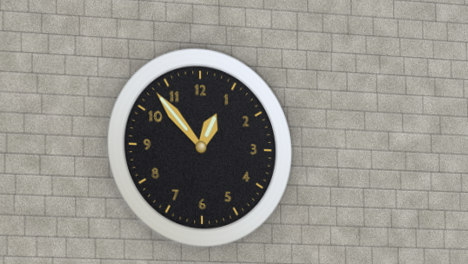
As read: 12h53
